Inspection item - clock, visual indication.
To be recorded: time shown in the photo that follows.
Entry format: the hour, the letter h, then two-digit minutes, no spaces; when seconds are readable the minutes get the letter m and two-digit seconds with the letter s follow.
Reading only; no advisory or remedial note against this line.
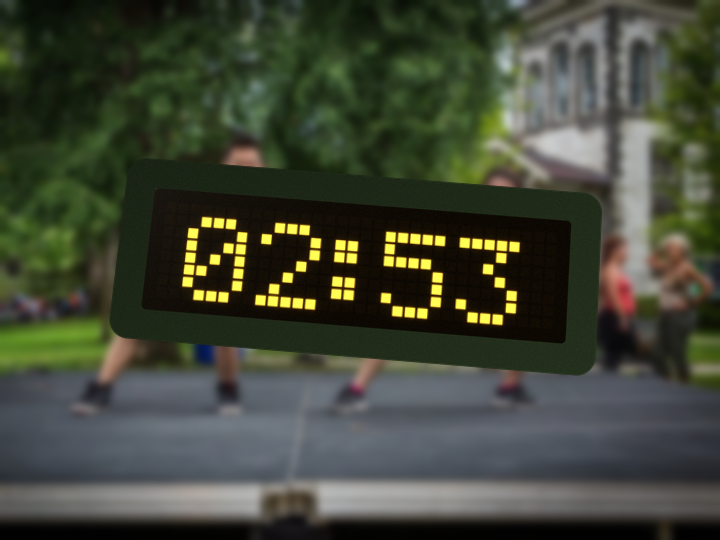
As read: 2h53
